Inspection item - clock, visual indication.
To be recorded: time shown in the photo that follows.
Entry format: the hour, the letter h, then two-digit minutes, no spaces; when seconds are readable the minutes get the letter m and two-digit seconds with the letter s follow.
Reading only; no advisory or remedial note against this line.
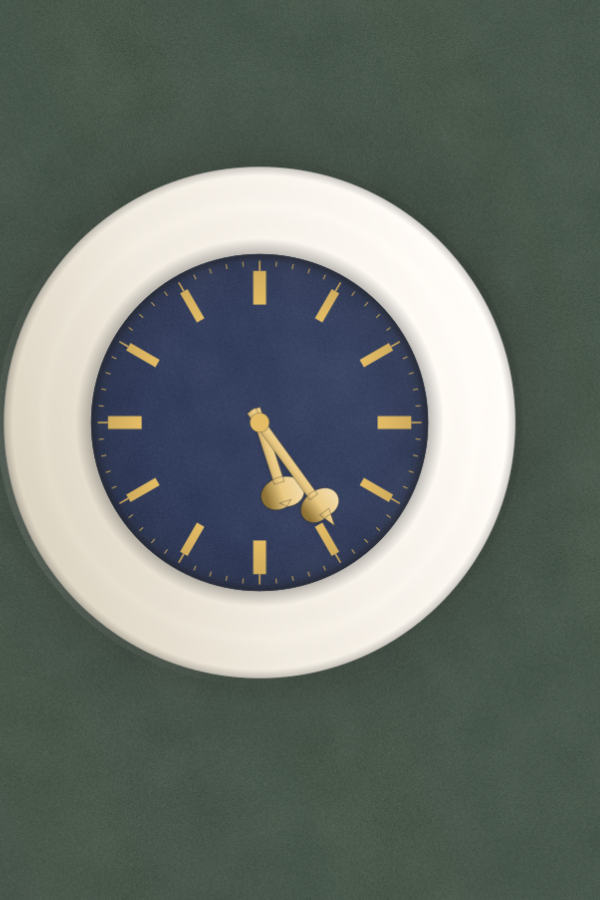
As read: 5h24
